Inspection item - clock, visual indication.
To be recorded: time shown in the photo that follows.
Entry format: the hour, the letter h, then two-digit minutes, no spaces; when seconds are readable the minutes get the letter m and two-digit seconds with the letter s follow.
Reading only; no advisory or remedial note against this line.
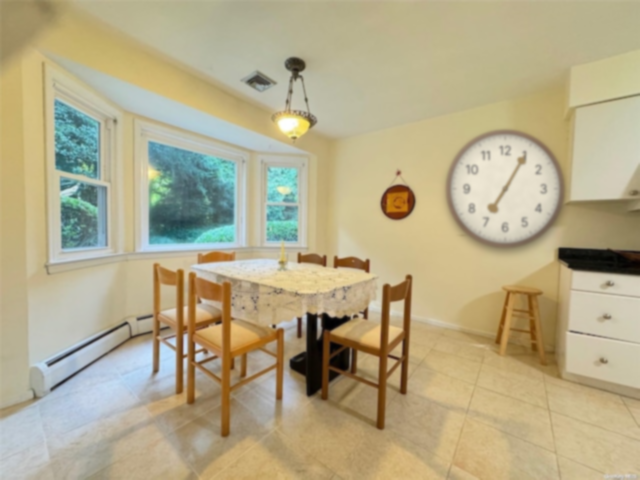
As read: 7h05
